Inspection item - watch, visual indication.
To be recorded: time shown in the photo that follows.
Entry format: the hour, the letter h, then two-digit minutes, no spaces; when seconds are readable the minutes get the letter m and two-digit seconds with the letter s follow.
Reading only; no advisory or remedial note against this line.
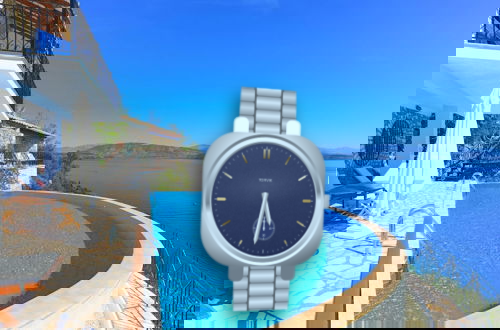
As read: 5h32
